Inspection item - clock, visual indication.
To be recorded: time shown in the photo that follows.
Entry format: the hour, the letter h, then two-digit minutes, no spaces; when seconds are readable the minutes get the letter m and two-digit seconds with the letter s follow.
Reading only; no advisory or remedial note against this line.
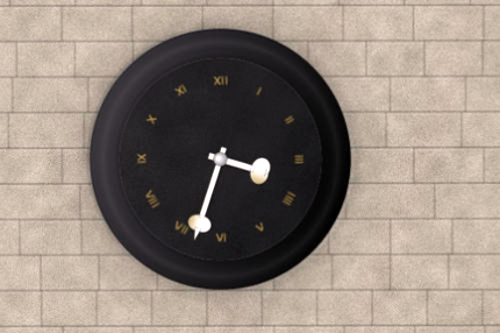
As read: 3h33
